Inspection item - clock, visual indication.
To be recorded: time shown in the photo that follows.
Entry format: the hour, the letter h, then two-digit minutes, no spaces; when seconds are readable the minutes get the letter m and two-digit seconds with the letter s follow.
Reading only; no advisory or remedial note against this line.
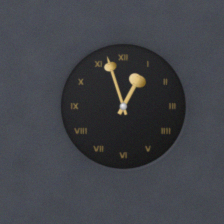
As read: 12h57
